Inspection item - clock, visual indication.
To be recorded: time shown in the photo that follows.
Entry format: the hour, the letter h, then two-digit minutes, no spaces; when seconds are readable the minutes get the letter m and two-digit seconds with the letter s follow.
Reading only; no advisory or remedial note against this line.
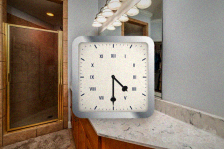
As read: 4h30
